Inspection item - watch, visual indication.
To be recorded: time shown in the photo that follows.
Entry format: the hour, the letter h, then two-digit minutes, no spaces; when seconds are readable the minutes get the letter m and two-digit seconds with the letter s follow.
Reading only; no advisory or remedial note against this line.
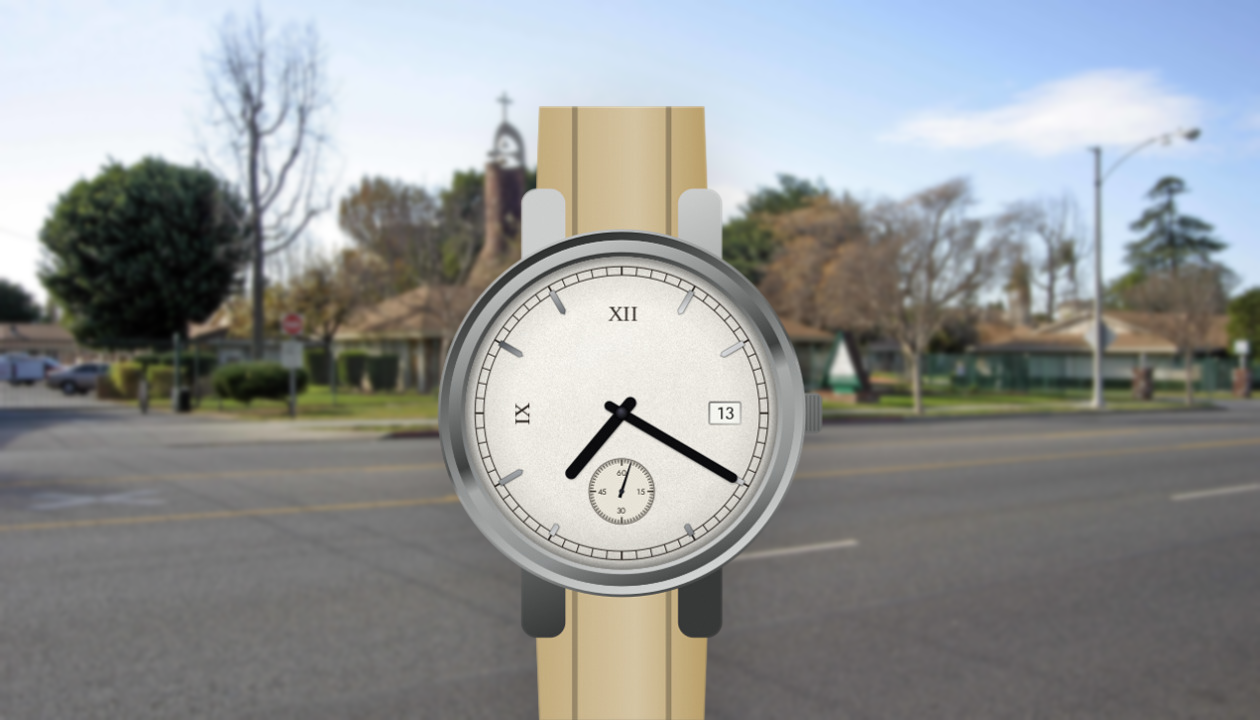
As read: 7h20m03s
